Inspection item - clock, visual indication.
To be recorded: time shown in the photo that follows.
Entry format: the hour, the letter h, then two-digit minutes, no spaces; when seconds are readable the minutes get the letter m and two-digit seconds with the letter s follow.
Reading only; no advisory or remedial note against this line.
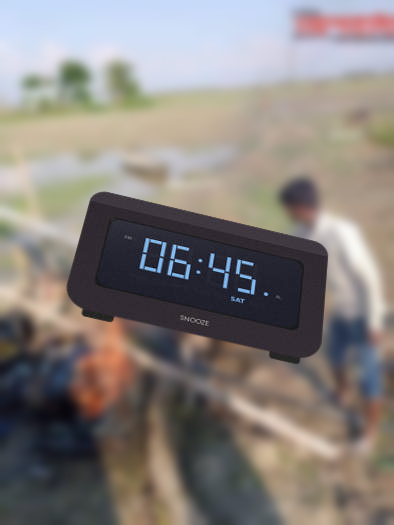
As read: 6h45
